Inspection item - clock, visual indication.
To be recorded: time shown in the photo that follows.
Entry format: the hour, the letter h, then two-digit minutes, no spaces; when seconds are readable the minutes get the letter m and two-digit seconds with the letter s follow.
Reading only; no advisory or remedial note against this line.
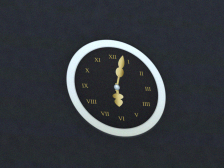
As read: 6h03
